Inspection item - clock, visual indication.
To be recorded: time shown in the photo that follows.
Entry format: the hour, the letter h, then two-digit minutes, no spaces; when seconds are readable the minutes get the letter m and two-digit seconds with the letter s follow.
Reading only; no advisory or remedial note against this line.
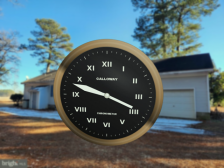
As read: 3h48
